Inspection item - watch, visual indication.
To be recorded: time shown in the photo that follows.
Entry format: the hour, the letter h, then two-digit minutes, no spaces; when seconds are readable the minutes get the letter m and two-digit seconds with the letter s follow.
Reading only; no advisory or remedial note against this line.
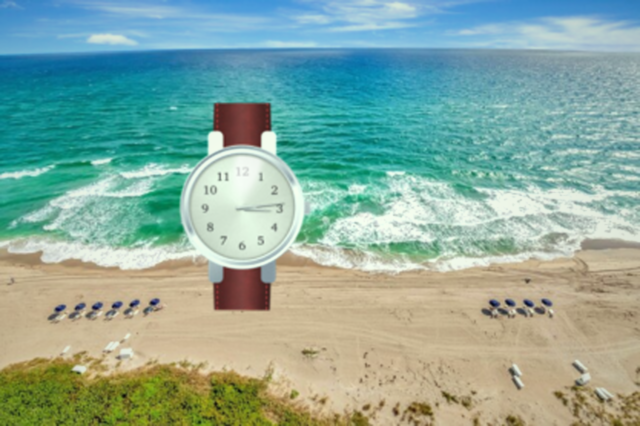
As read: 3h14
